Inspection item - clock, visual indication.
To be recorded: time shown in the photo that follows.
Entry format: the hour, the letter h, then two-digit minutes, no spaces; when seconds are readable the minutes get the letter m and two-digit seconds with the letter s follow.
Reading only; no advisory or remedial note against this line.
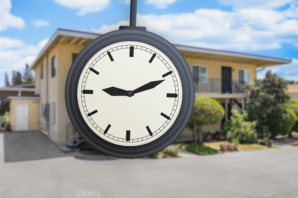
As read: 9h11
